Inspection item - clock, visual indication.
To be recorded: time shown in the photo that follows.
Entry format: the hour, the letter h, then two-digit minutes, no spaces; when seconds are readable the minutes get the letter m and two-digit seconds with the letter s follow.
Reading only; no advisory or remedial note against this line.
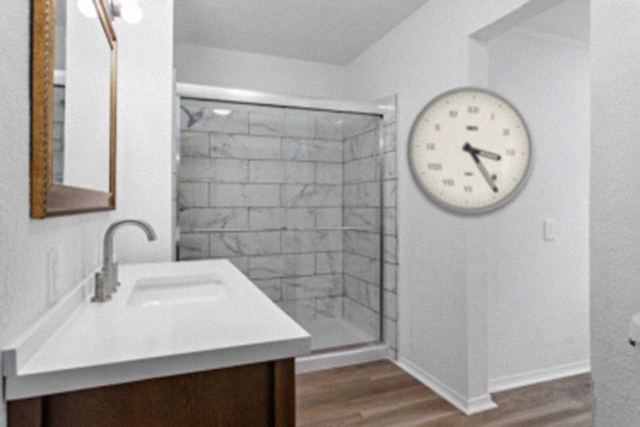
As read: 3h24
